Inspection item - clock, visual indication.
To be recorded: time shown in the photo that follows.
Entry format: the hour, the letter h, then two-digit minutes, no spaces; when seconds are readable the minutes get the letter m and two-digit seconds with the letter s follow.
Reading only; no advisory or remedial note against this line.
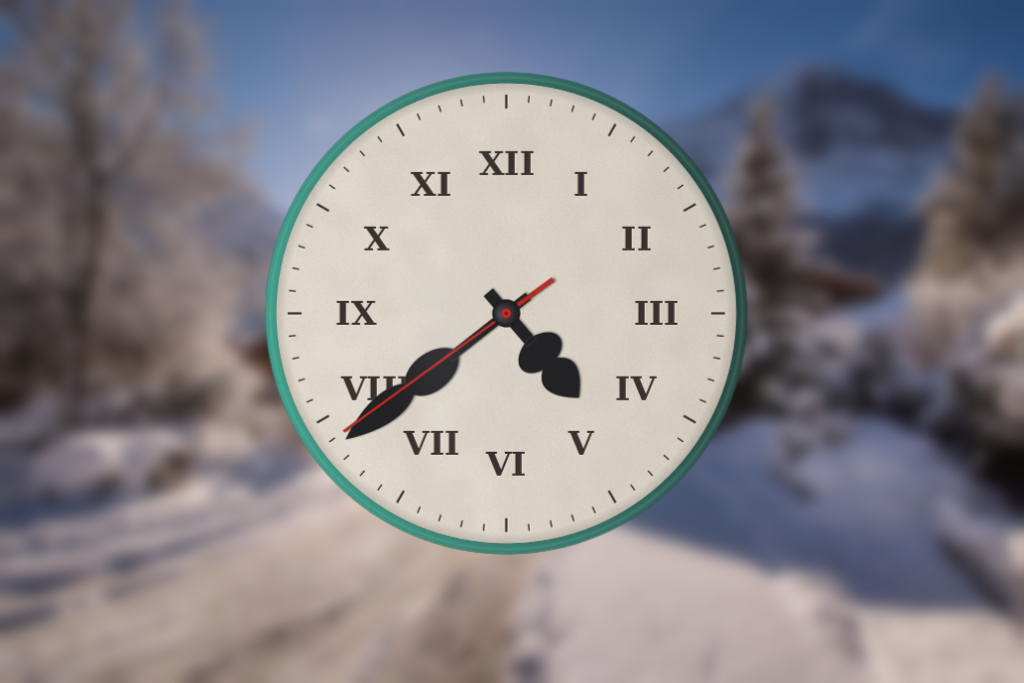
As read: 4h38m39s
